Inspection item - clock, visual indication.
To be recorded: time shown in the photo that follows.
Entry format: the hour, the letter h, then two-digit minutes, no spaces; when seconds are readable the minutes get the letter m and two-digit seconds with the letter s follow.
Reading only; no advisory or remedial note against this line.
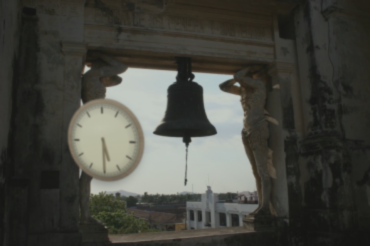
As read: 5h30
